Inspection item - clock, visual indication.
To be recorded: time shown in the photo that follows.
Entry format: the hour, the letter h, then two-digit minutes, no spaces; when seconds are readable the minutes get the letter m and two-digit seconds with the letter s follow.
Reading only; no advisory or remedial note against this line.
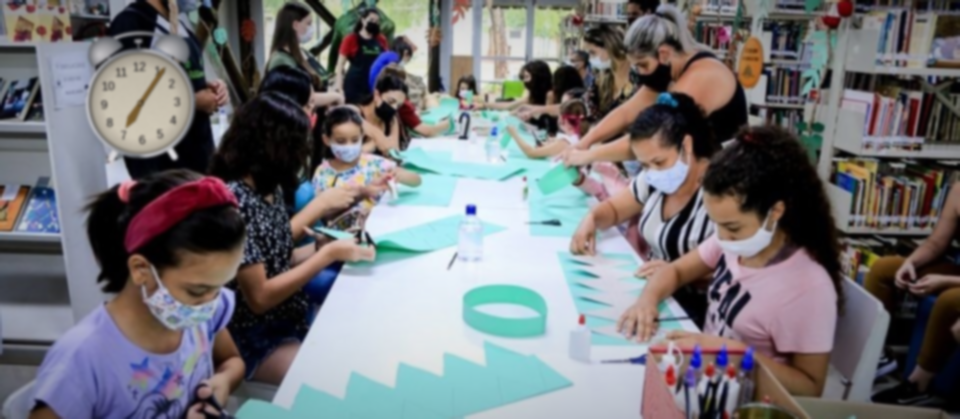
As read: 7h06
